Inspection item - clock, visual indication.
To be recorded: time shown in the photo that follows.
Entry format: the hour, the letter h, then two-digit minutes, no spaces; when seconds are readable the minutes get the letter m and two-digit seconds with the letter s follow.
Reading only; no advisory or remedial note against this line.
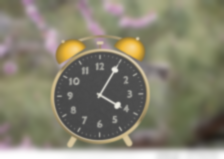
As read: 4h05
